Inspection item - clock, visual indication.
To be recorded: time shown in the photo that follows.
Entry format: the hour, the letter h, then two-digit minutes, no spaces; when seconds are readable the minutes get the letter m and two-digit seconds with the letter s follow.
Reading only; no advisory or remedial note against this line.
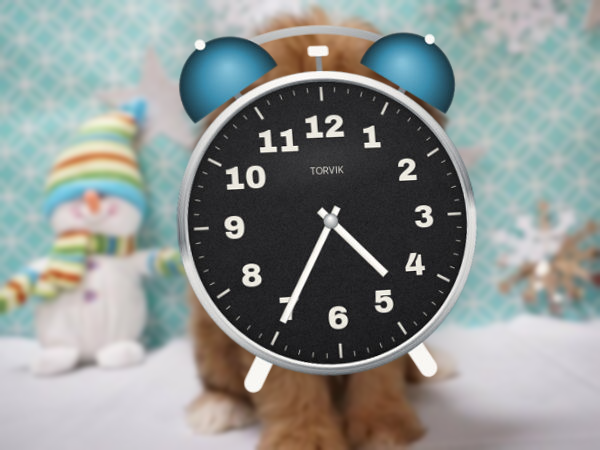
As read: 4h35
